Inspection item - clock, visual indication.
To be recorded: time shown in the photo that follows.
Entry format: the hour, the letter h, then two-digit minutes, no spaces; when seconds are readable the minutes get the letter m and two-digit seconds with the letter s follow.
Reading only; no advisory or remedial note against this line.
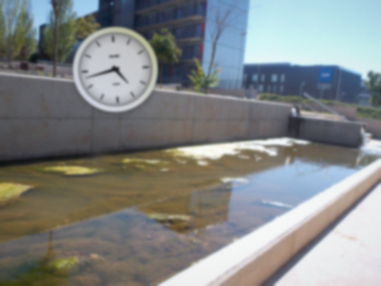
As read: 4h43
